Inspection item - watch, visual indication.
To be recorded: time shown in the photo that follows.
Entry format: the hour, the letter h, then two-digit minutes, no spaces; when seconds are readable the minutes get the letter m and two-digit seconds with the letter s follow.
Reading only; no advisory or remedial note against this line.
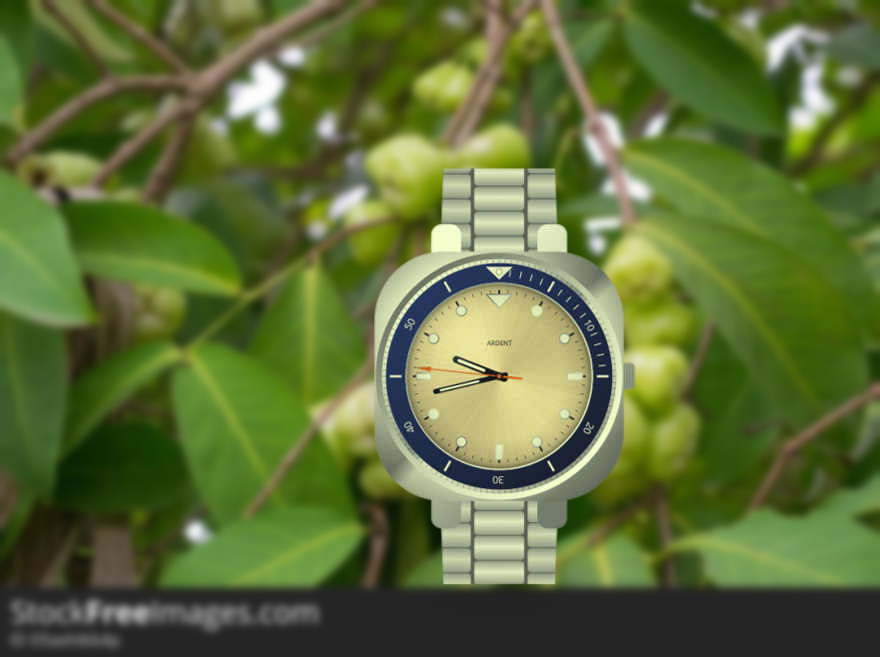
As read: 9h42m46s
